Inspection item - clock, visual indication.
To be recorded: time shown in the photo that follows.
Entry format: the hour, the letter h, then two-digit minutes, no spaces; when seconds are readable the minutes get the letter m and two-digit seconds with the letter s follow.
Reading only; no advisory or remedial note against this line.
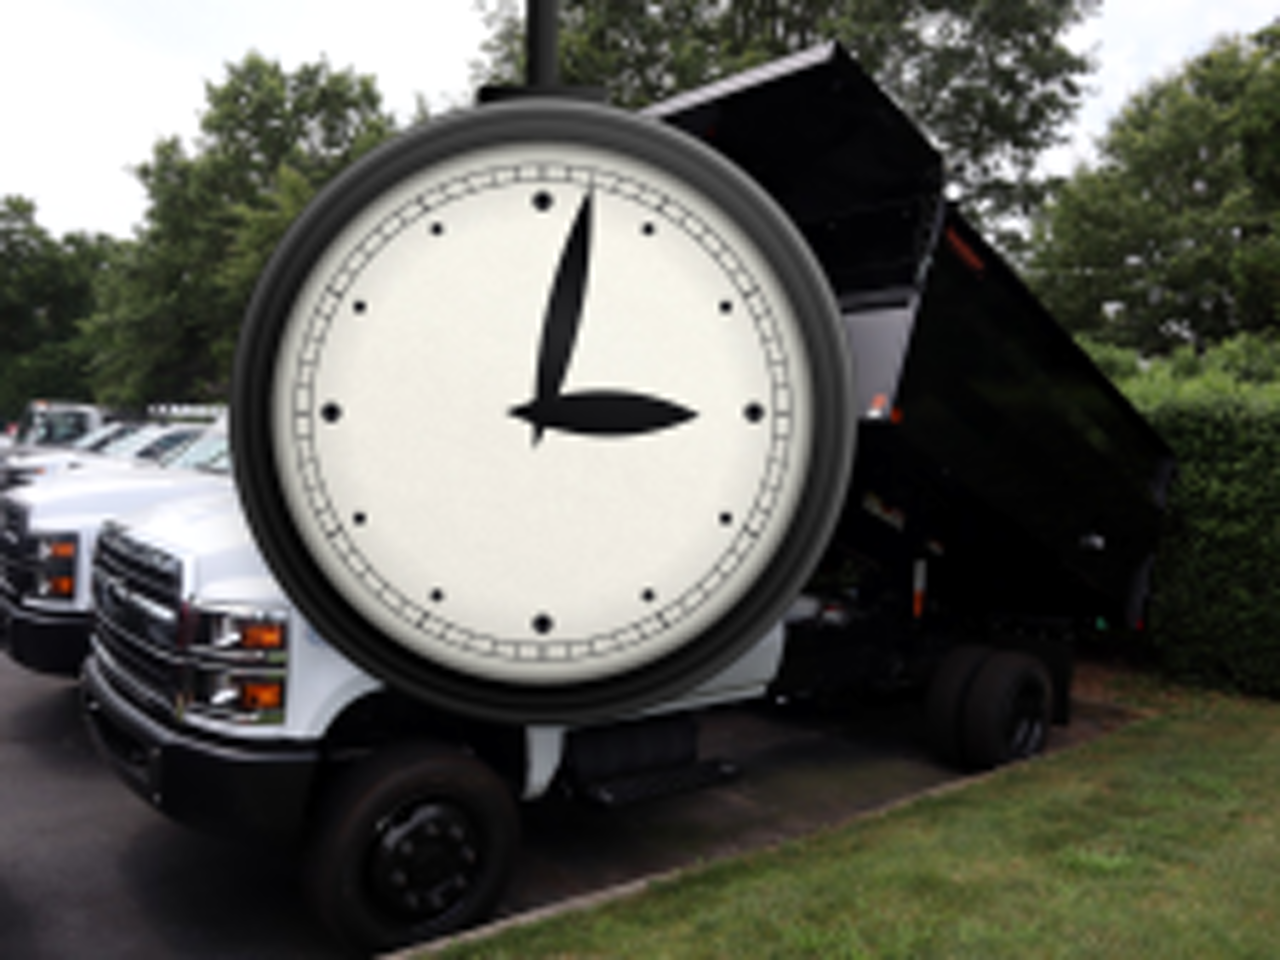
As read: 3h02
